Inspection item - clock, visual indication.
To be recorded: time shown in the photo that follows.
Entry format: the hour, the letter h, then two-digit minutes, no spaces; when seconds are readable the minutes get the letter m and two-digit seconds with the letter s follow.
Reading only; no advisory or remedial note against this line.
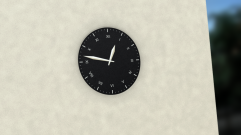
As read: 12h47
